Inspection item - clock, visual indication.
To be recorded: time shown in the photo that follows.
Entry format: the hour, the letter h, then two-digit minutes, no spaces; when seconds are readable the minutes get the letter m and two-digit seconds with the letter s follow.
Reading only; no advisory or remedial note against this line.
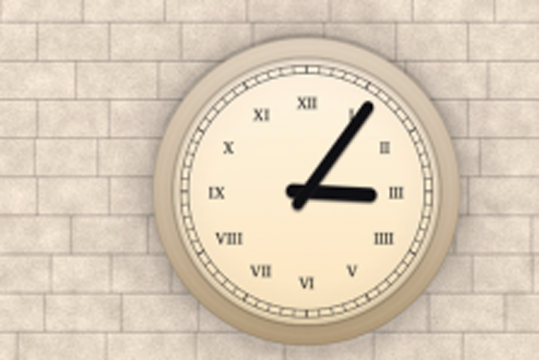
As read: 3h06
